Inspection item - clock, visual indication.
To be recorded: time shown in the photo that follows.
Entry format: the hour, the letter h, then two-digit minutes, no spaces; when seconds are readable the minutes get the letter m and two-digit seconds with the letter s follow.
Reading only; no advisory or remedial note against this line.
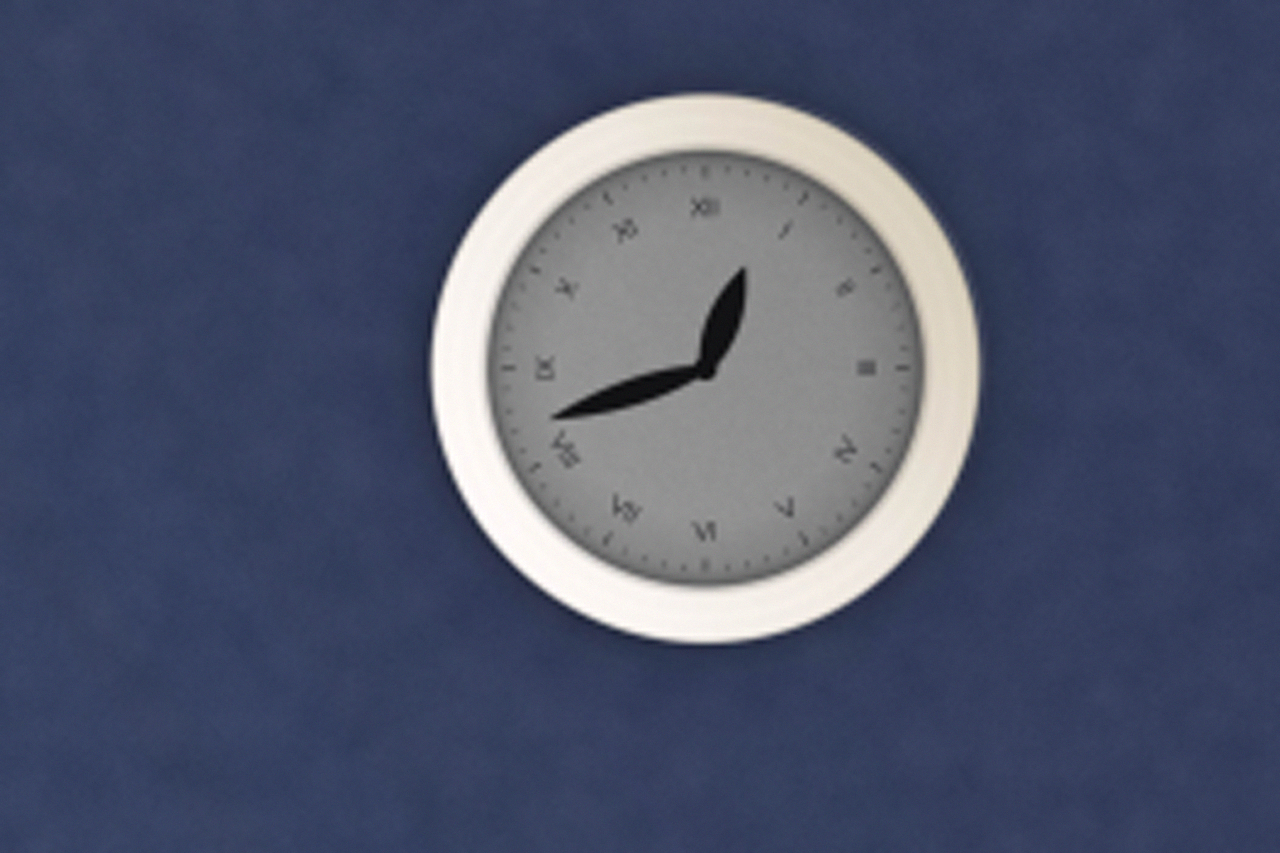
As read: 12h42
